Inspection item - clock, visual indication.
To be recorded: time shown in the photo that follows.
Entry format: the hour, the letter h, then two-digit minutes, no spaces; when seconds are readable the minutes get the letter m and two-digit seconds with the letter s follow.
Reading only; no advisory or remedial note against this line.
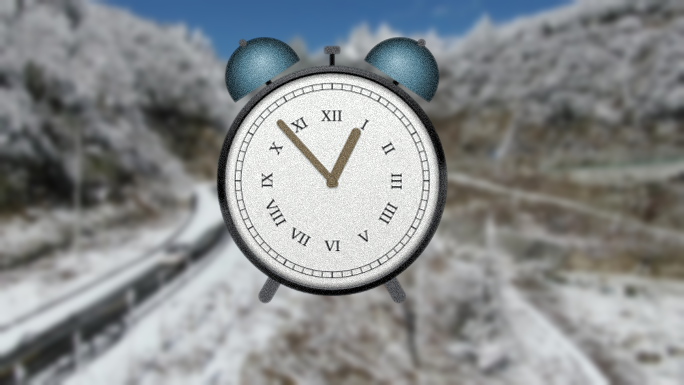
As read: 12h53
